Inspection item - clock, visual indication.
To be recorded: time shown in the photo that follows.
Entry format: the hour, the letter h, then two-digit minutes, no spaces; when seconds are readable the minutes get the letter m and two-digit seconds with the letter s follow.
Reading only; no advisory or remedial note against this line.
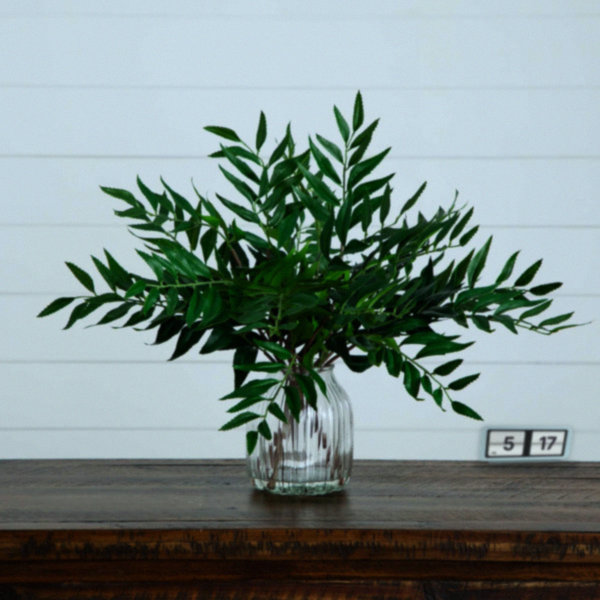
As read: 5h17
